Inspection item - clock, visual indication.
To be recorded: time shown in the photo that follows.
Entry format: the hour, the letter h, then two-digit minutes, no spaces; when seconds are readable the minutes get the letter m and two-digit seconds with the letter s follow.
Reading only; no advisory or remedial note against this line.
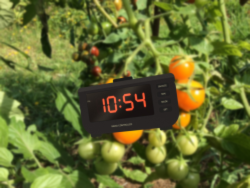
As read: 10h54
